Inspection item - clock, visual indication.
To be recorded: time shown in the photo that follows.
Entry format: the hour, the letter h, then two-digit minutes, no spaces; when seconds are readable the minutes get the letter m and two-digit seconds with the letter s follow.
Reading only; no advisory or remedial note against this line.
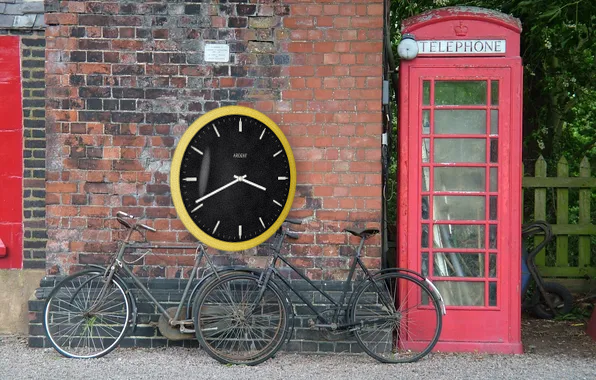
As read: 3h41
